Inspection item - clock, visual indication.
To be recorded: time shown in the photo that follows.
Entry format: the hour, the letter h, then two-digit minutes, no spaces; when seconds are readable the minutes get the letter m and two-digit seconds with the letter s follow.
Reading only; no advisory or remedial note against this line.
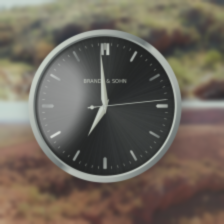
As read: 6h59m14s
